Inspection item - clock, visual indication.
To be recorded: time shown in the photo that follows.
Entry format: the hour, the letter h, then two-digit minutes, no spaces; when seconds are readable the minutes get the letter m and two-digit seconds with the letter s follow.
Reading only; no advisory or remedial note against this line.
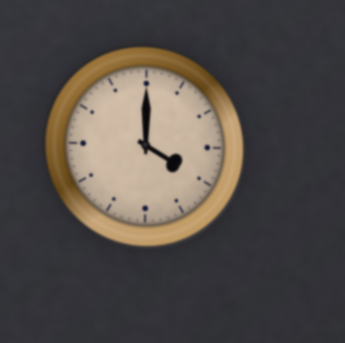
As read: 4h00
